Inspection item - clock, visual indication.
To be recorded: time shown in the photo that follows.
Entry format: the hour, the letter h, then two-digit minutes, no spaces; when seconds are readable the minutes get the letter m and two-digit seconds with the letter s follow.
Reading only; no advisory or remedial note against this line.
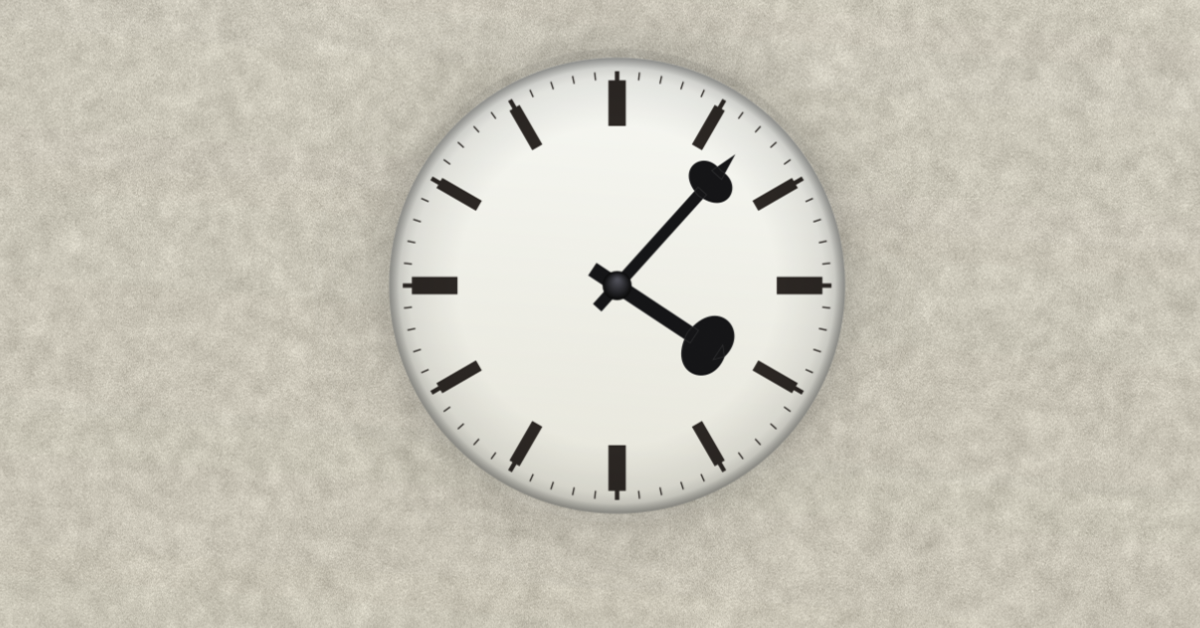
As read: 4h07
